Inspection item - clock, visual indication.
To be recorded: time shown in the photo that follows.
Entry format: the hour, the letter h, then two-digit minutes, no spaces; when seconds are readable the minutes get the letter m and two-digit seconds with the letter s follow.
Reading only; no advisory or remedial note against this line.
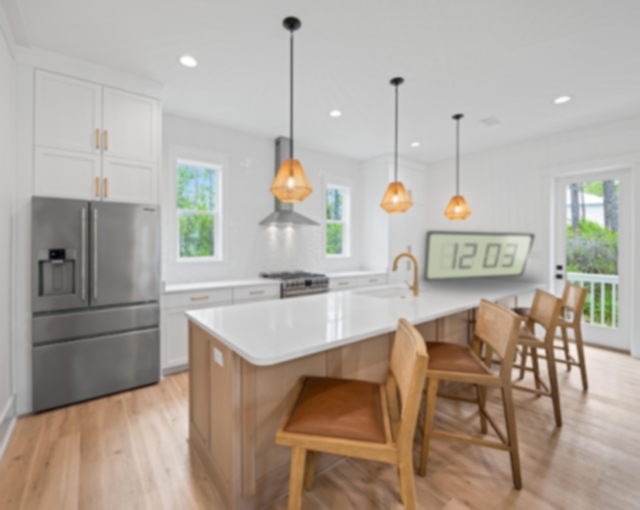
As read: 12h03
